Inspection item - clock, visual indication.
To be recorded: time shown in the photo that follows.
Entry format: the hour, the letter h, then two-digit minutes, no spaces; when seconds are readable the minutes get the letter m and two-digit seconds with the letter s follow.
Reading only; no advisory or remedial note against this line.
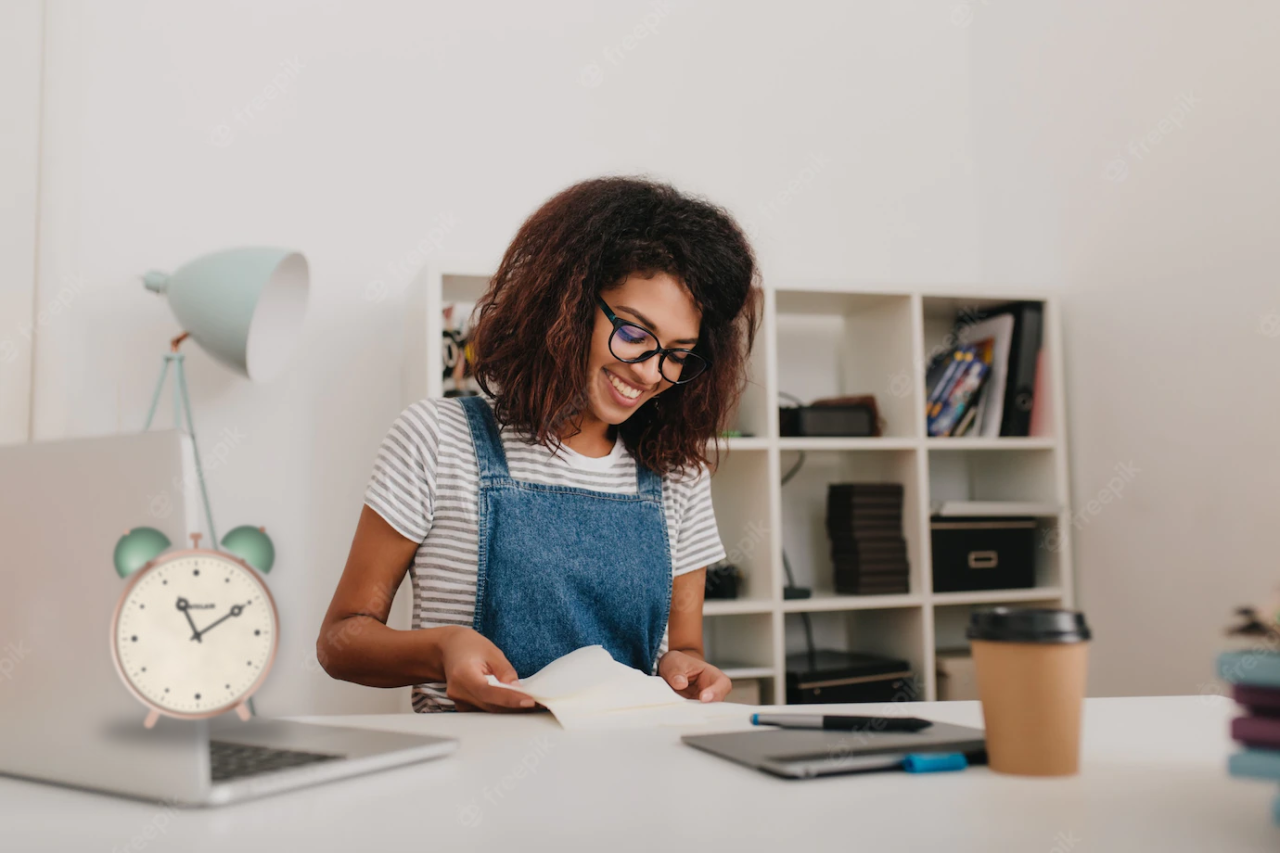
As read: 11h10
